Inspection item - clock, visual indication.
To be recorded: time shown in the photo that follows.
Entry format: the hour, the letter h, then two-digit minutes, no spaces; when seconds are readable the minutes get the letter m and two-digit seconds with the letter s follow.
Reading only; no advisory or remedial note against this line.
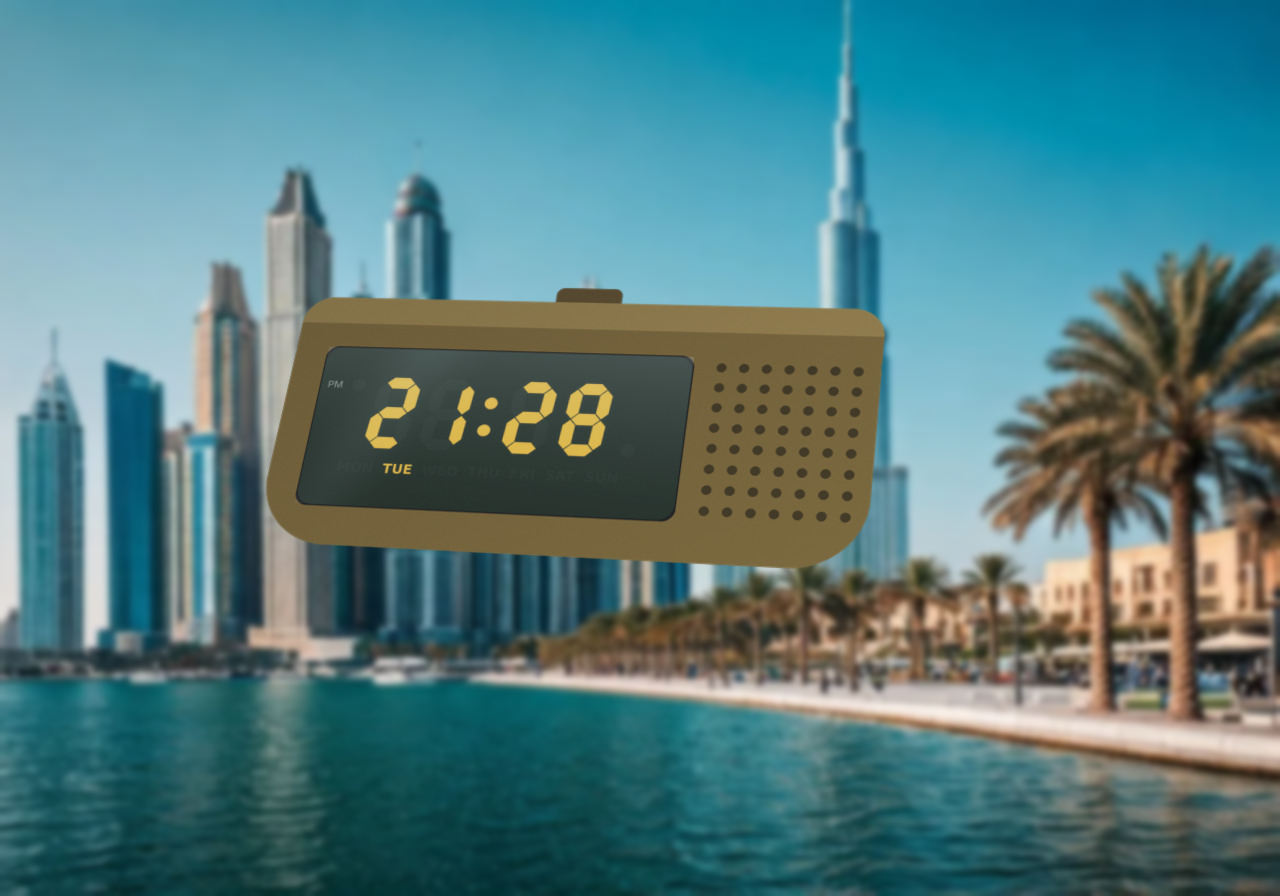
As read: 21h28
